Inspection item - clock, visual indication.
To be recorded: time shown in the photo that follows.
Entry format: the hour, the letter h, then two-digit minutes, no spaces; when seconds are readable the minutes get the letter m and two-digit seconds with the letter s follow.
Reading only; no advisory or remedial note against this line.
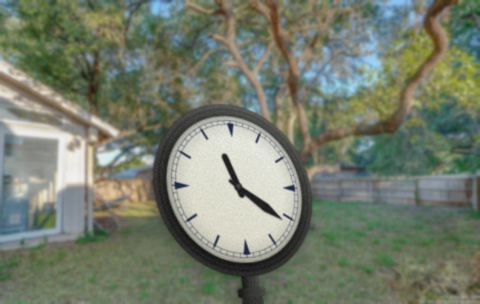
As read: 11h21
